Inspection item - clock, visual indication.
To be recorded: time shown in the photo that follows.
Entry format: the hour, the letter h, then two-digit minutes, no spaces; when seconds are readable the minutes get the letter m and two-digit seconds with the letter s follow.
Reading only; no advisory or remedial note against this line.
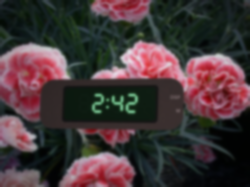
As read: 2h42
